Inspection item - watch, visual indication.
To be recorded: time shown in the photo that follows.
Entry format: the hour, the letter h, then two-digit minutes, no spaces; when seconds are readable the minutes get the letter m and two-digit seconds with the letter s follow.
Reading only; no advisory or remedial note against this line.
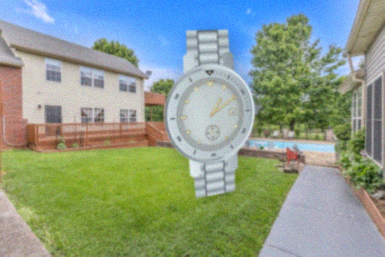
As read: 1h10
